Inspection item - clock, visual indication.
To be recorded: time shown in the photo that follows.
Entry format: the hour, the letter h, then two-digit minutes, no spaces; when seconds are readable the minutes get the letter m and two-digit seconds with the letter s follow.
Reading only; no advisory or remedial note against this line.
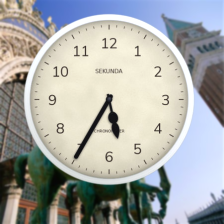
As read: 5h35
